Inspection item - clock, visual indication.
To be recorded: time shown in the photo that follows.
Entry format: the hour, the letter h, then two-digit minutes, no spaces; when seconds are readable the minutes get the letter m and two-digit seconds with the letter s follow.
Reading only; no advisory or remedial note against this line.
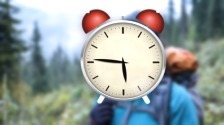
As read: 5h46
